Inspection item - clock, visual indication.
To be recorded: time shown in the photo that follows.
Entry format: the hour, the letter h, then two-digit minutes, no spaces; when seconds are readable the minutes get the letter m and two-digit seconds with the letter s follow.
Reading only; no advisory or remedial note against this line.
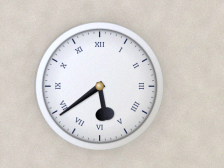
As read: 5h39
